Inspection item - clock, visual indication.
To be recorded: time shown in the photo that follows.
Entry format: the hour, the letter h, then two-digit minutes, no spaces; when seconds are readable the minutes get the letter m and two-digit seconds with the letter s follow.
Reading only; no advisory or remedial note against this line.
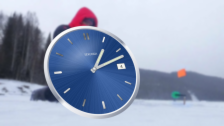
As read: 1h12
